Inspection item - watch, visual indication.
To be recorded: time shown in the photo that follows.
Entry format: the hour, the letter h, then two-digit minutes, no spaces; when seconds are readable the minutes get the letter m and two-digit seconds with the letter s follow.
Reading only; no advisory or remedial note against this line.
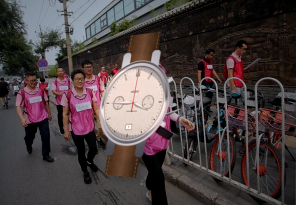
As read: 3h45
